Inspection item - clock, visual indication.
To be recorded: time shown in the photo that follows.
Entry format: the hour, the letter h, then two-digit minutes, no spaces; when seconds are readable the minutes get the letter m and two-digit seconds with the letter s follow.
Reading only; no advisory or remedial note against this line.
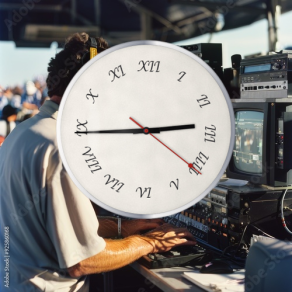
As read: 2h44m21s
